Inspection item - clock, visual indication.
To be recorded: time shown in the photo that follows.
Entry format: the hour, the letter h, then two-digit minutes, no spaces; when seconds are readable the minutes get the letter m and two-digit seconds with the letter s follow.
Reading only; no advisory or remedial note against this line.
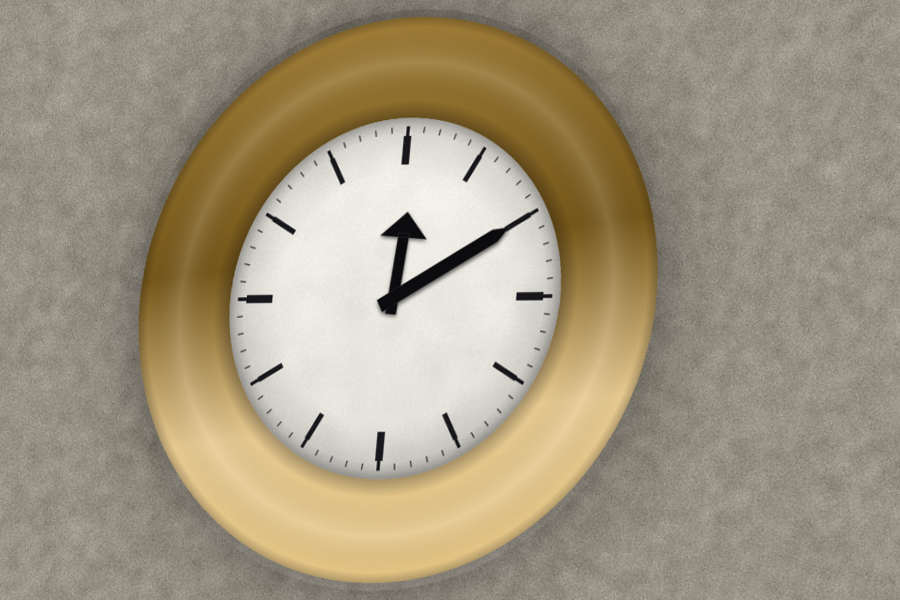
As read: 12h10
